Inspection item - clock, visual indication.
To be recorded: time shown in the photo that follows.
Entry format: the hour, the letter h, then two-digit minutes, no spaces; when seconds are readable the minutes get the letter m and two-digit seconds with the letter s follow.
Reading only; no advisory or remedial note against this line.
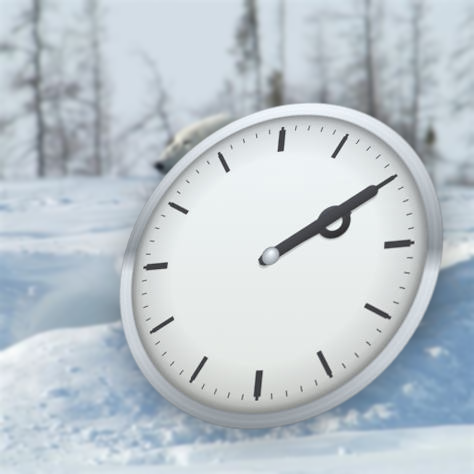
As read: 2h10
